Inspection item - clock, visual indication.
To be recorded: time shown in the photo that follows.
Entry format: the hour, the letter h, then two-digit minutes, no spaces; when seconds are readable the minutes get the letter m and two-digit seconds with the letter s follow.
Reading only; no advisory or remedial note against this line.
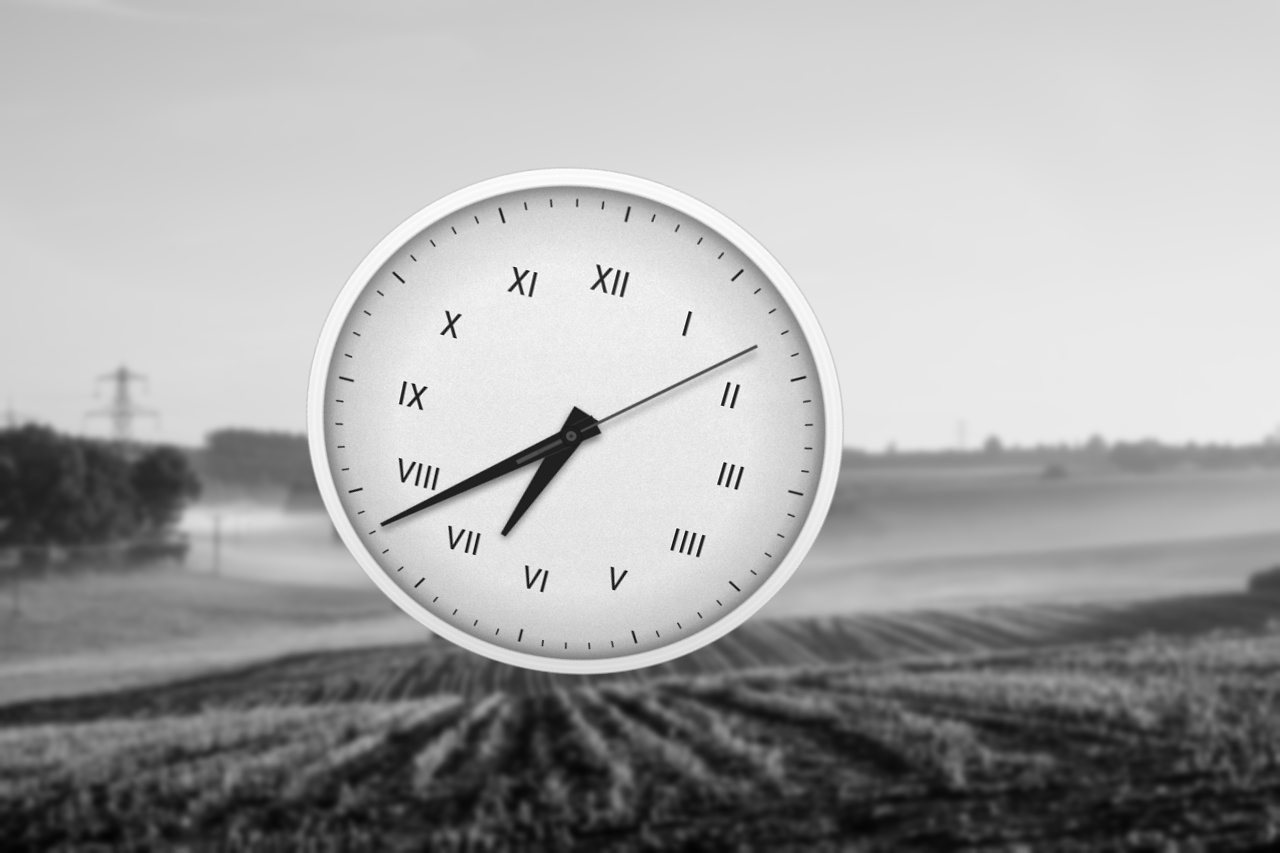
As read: 6h38m08s
